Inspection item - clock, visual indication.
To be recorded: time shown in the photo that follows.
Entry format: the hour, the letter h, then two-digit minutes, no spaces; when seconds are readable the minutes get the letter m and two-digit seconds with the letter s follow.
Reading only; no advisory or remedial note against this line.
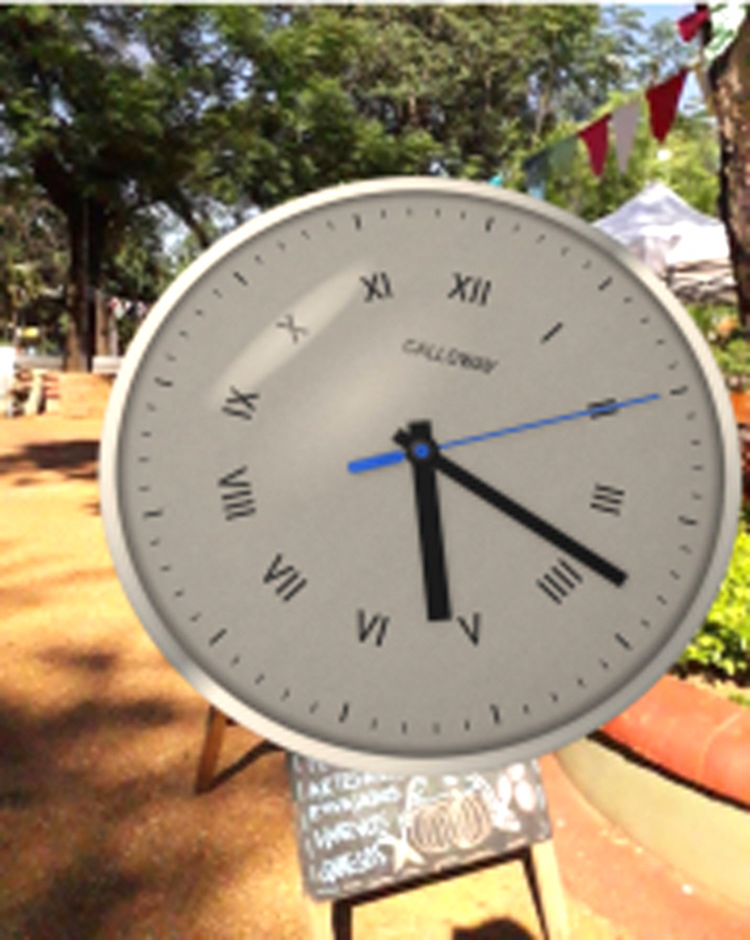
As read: 5h18m10s
